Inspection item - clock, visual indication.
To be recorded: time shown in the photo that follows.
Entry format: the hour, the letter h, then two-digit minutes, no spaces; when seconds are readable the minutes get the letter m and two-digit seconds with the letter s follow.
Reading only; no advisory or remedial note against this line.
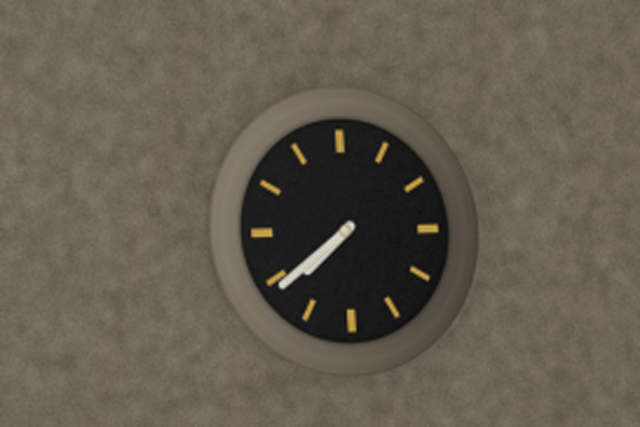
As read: 7h39
